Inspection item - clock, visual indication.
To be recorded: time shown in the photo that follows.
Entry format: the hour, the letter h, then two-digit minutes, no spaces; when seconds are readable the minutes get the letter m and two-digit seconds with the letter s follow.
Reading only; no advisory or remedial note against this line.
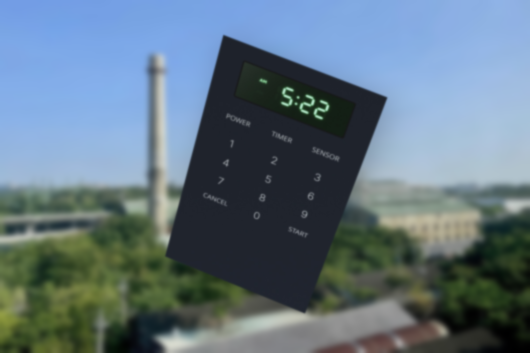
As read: 5h22
